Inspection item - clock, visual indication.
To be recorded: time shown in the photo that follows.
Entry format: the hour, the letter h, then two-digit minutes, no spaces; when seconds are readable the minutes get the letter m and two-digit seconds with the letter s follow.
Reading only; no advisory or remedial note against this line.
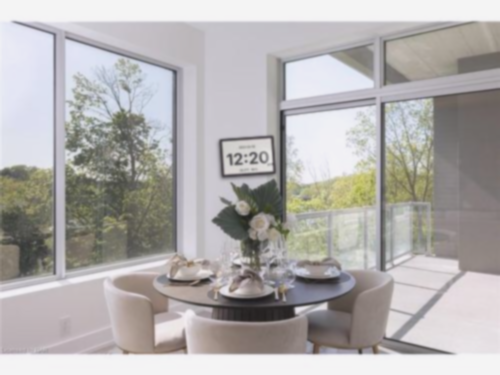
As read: 12h20
